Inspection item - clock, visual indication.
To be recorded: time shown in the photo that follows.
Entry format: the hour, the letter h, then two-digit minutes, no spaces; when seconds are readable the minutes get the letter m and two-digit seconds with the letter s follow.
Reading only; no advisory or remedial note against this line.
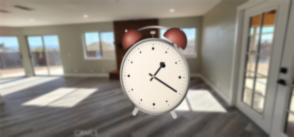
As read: 1h20
